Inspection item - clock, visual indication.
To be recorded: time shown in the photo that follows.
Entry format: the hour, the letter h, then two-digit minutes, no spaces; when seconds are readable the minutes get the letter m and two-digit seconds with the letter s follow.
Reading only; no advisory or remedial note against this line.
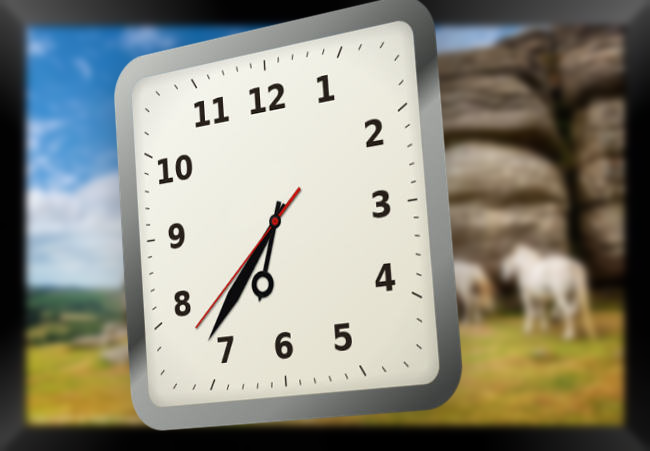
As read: 6h36m38s
